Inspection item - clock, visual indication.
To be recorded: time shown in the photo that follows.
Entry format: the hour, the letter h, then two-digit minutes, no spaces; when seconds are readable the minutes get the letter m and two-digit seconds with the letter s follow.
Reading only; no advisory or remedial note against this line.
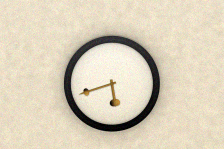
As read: 5h42
